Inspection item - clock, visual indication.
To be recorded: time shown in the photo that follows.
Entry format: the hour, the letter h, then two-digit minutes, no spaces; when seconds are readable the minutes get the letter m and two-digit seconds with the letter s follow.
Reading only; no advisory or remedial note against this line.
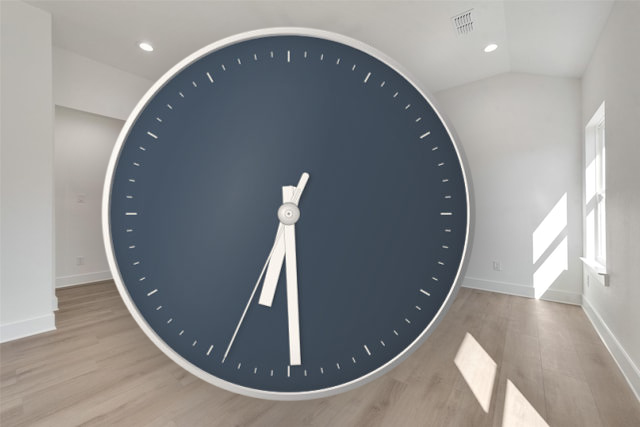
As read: 6h29m34s
